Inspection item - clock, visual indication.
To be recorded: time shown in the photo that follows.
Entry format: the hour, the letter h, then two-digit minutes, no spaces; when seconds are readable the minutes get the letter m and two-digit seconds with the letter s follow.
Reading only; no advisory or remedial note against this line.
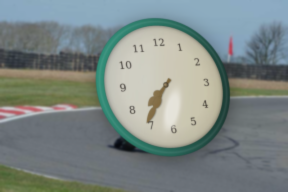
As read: 7h36
